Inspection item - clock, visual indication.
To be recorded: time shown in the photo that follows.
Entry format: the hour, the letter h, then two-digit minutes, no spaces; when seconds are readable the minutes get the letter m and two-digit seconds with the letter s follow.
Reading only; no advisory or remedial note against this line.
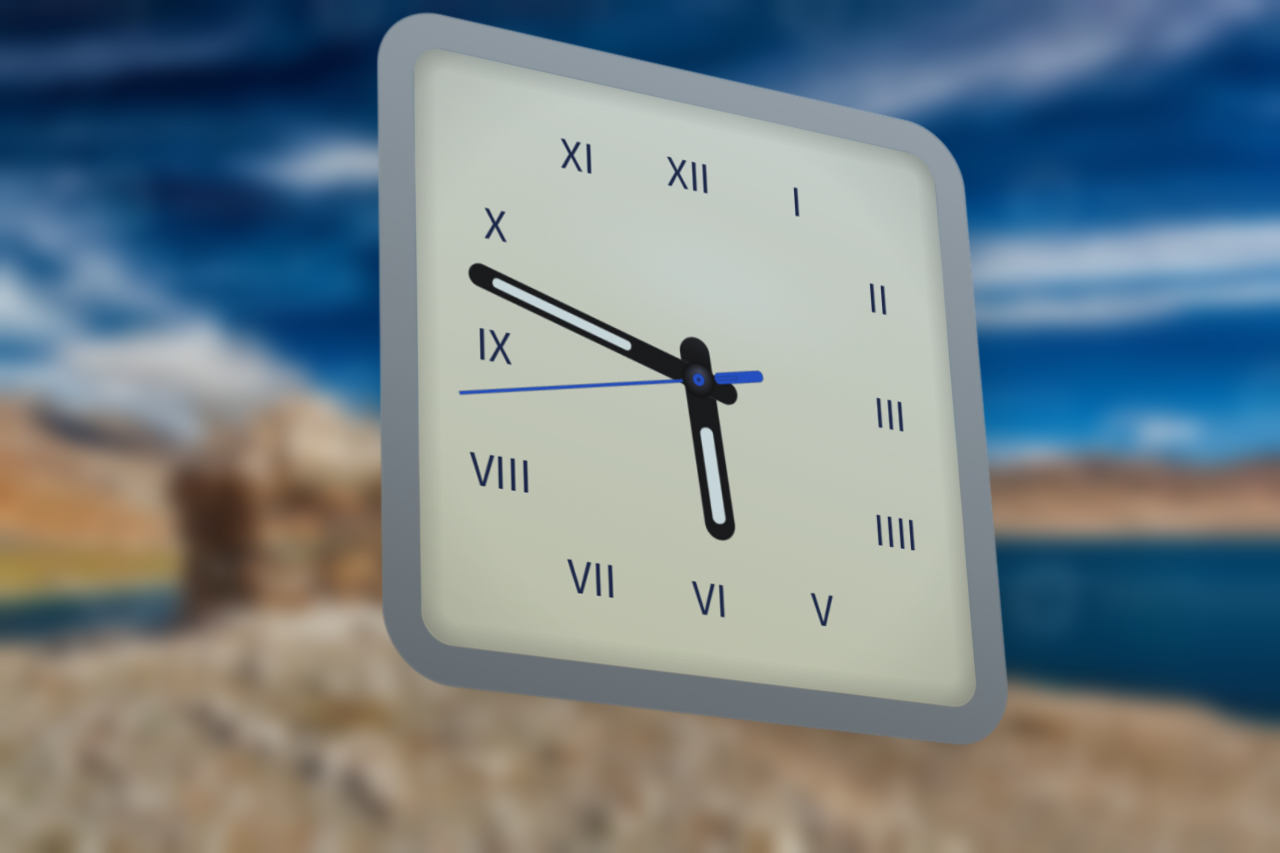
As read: 5h47m43s
